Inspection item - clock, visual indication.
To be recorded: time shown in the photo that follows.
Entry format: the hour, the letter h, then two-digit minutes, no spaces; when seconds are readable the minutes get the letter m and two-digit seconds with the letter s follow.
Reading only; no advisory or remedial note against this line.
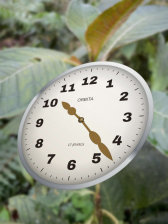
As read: 10h23
